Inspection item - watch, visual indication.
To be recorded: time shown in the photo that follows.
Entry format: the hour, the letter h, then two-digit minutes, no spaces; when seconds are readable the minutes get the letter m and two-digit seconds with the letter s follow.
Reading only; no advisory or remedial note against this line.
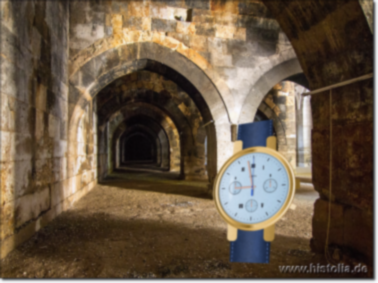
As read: 8h58
